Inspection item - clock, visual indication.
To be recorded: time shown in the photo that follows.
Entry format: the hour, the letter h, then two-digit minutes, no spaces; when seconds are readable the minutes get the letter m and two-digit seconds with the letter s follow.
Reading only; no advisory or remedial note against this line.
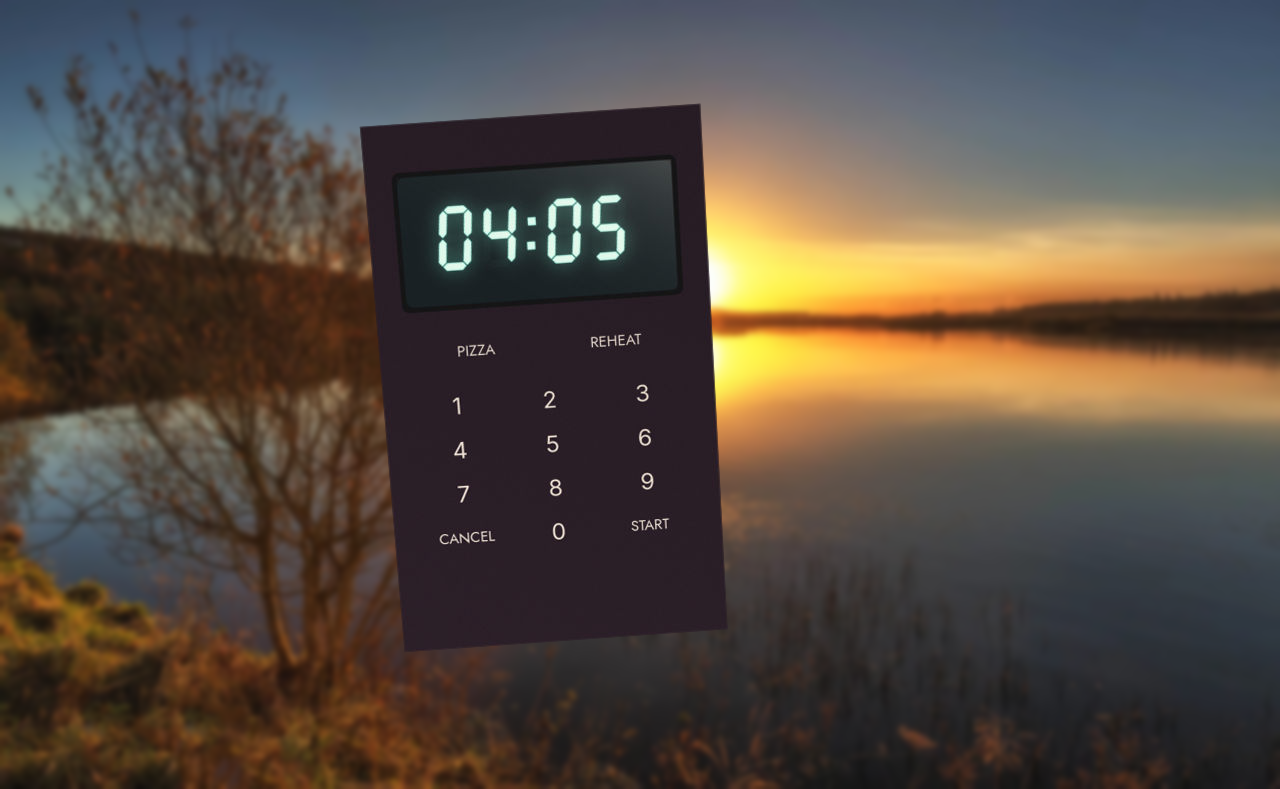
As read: 4h05
